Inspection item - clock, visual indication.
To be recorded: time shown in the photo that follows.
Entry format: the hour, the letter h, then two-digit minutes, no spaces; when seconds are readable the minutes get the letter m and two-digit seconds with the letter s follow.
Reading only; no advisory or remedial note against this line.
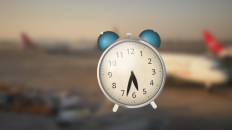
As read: 5h33
